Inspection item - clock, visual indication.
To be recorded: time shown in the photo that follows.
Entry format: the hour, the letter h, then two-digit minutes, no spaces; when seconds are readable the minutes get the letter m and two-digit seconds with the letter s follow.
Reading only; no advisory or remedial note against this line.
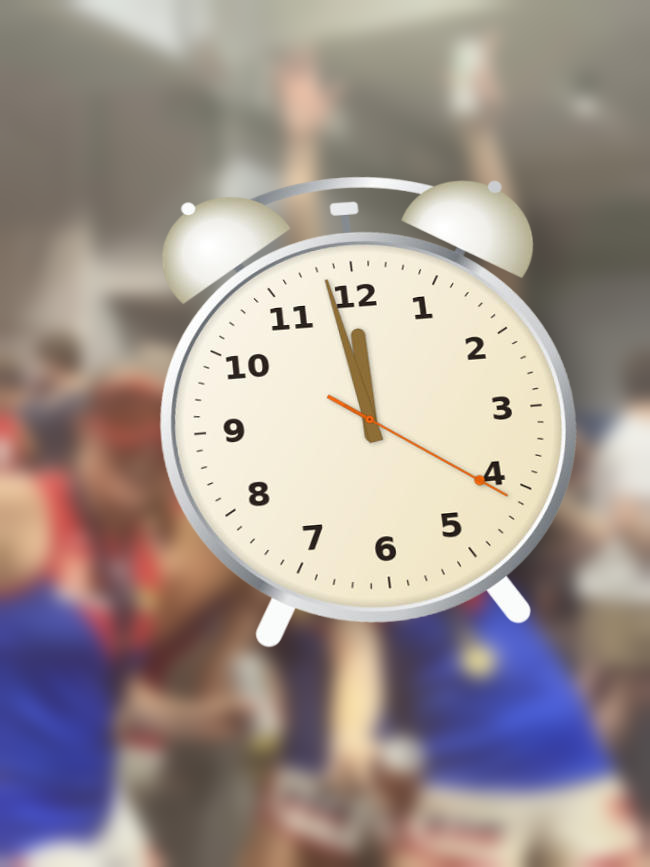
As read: 11h58m21s
